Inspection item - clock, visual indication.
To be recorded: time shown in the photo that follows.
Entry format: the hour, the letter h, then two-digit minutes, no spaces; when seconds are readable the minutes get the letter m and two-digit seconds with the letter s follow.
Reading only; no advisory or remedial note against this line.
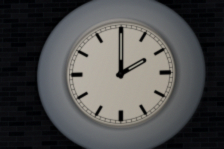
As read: 2h00
